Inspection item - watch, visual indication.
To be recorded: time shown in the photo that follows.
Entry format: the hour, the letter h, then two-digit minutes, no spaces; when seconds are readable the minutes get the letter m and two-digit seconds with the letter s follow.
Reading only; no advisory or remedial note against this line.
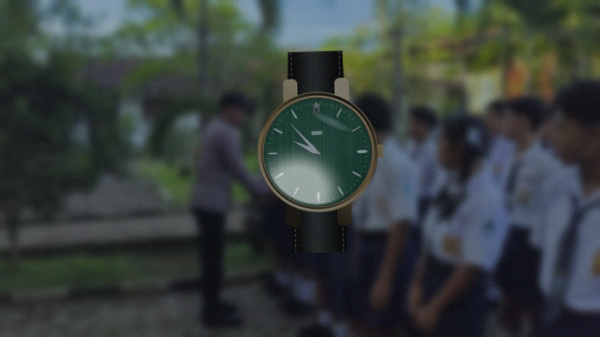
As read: 9h53
